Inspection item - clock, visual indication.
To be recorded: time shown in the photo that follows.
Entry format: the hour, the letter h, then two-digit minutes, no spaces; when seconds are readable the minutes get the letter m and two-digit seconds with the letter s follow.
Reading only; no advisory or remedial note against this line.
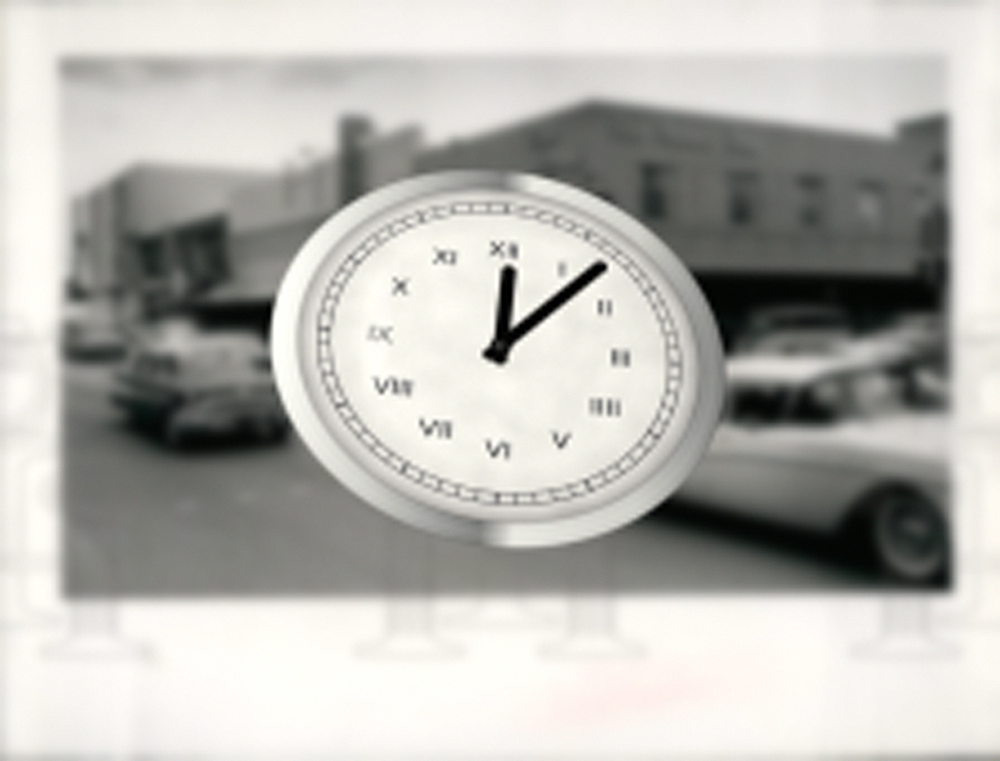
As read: 12h07
